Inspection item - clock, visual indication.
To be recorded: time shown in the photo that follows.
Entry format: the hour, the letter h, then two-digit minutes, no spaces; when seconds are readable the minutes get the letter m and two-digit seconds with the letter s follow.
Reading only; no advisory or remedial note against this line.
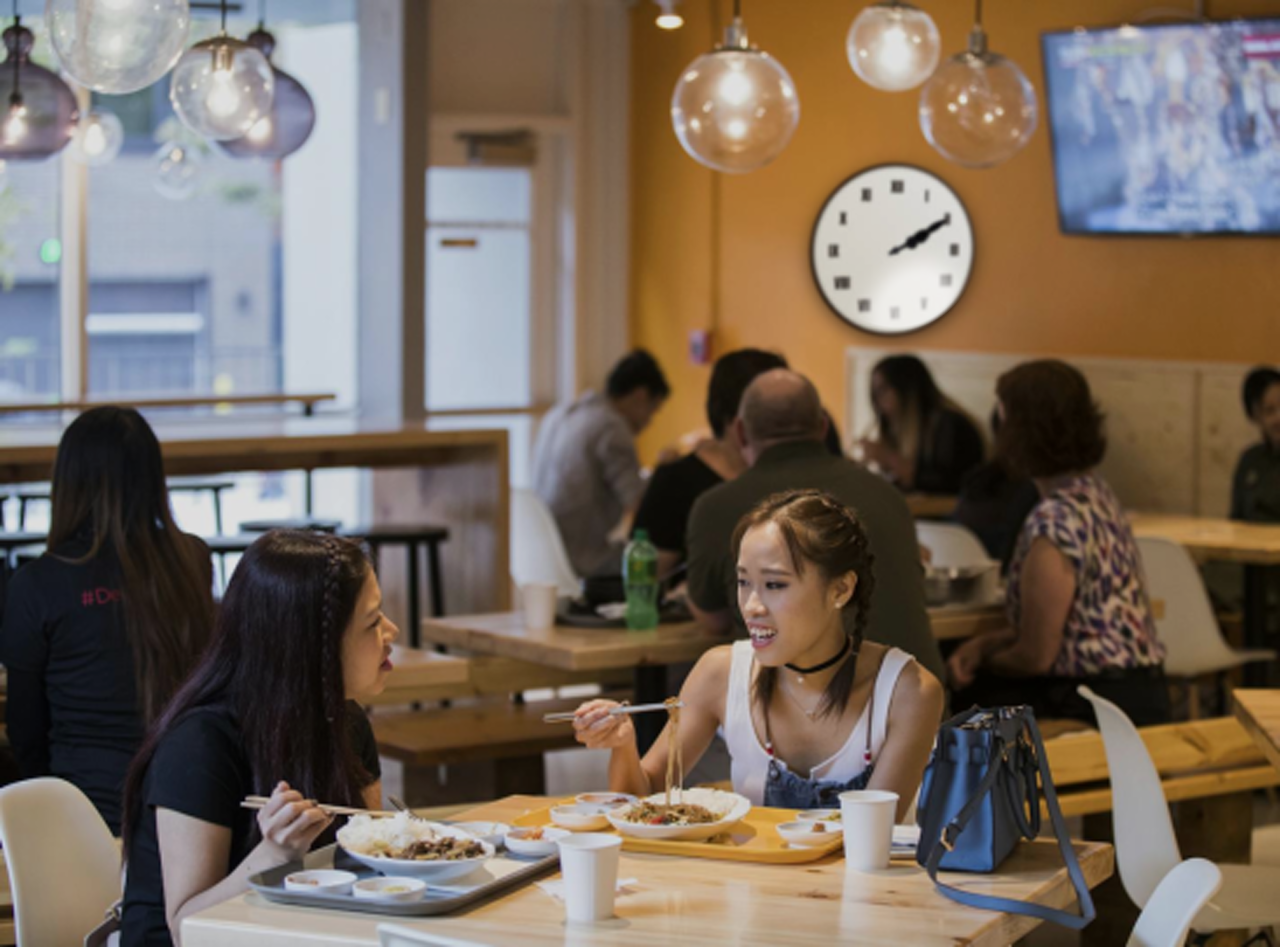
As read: 2h10
